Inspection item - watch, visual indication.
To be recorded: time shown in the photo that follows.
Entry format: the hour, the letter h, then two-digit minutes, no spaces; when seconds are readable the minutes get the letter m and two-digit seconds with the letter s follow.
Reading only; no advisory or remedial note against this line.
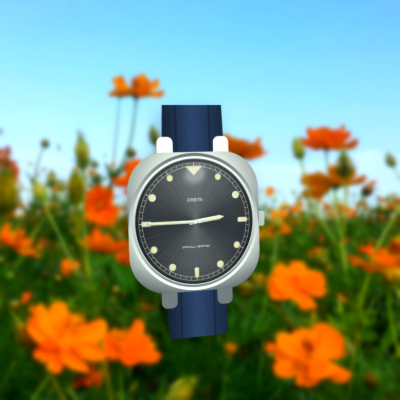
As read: 2h45
